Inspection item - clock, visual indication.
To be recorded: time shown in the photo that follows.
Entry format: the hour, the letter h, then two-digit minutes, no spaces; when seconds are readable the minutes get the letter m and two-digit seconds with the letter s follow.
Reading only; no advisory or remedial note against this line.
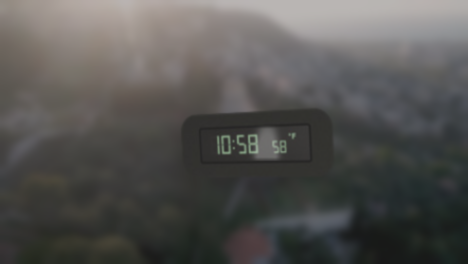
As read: 10h58
